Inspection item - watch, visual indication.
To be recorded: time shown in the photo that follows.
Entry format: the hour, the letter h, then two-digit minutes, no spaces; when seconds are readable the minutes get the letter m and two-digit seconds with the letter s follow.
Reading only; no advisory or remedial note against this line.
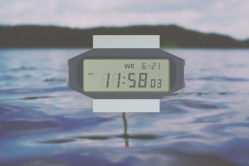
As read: 11h58m03s
